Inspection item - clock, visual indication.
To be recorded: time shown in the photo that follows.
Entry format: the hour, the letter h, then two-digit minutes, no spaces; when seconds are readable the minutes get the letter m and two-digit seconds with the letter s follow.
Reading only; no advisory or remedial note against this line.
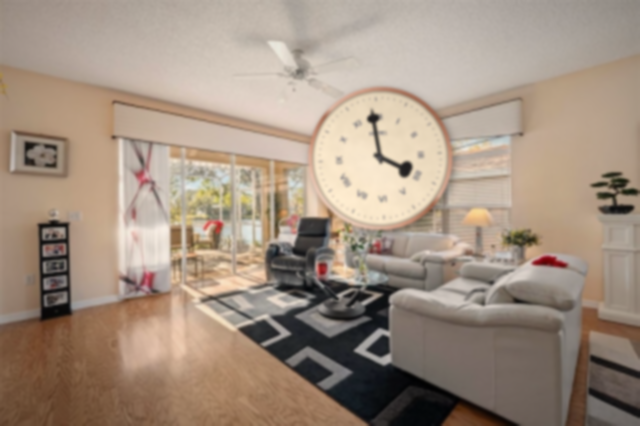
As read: 3h59
